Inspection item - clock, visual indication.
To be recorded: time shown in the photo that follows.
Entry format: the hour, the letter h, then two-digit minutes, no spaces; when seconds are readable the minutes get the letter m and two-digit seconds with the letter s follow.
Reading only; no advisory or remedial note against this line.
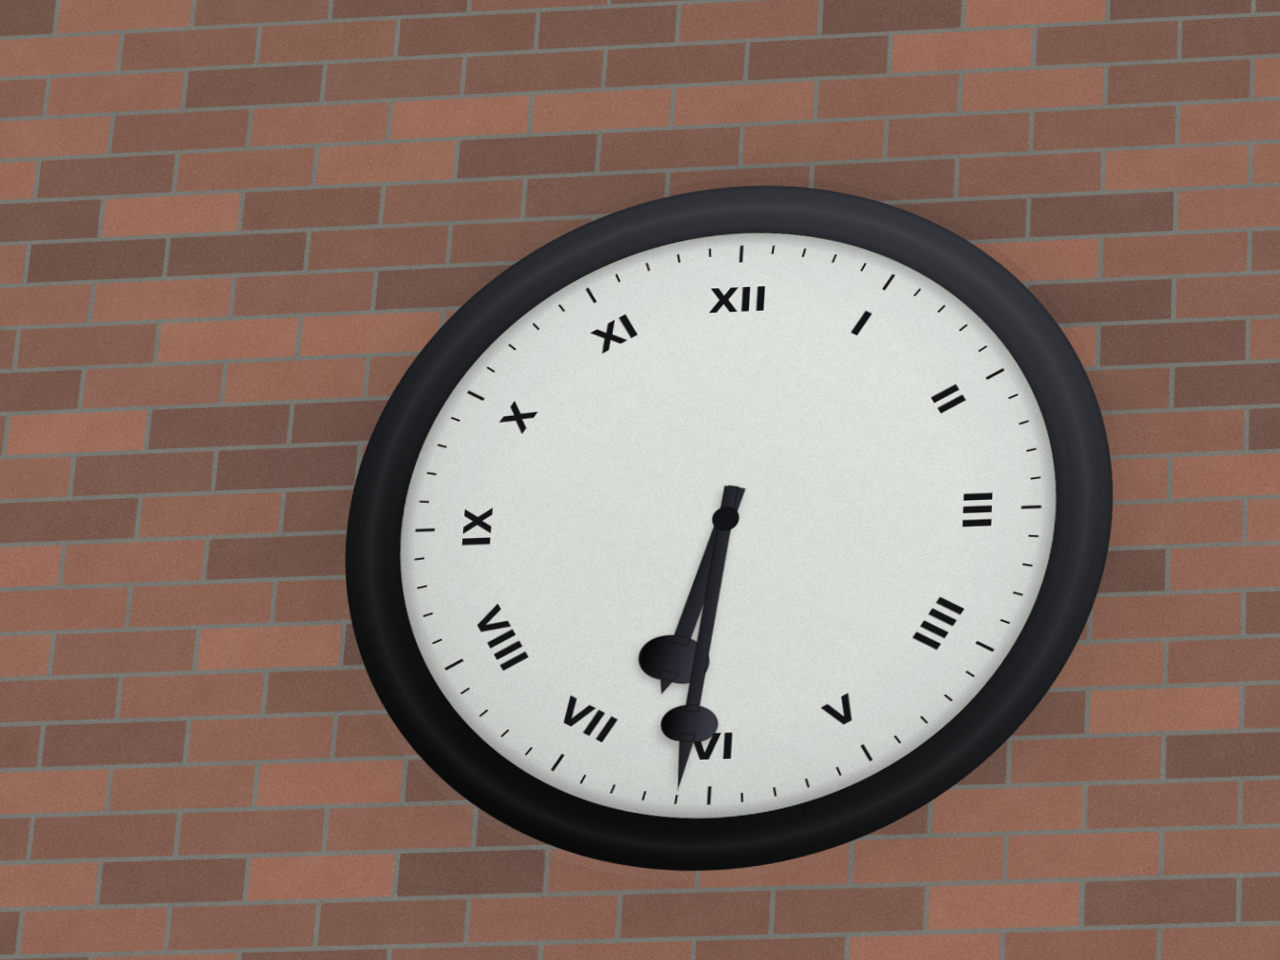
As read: 6h31
